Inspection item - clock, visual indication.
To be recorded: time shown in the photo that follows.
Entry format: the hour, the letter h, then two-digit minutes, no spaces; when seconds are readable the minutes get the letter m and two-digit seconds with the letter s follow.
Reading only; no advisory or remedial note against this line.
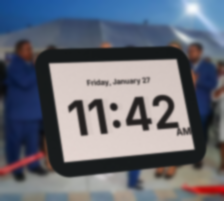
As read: 11h42
